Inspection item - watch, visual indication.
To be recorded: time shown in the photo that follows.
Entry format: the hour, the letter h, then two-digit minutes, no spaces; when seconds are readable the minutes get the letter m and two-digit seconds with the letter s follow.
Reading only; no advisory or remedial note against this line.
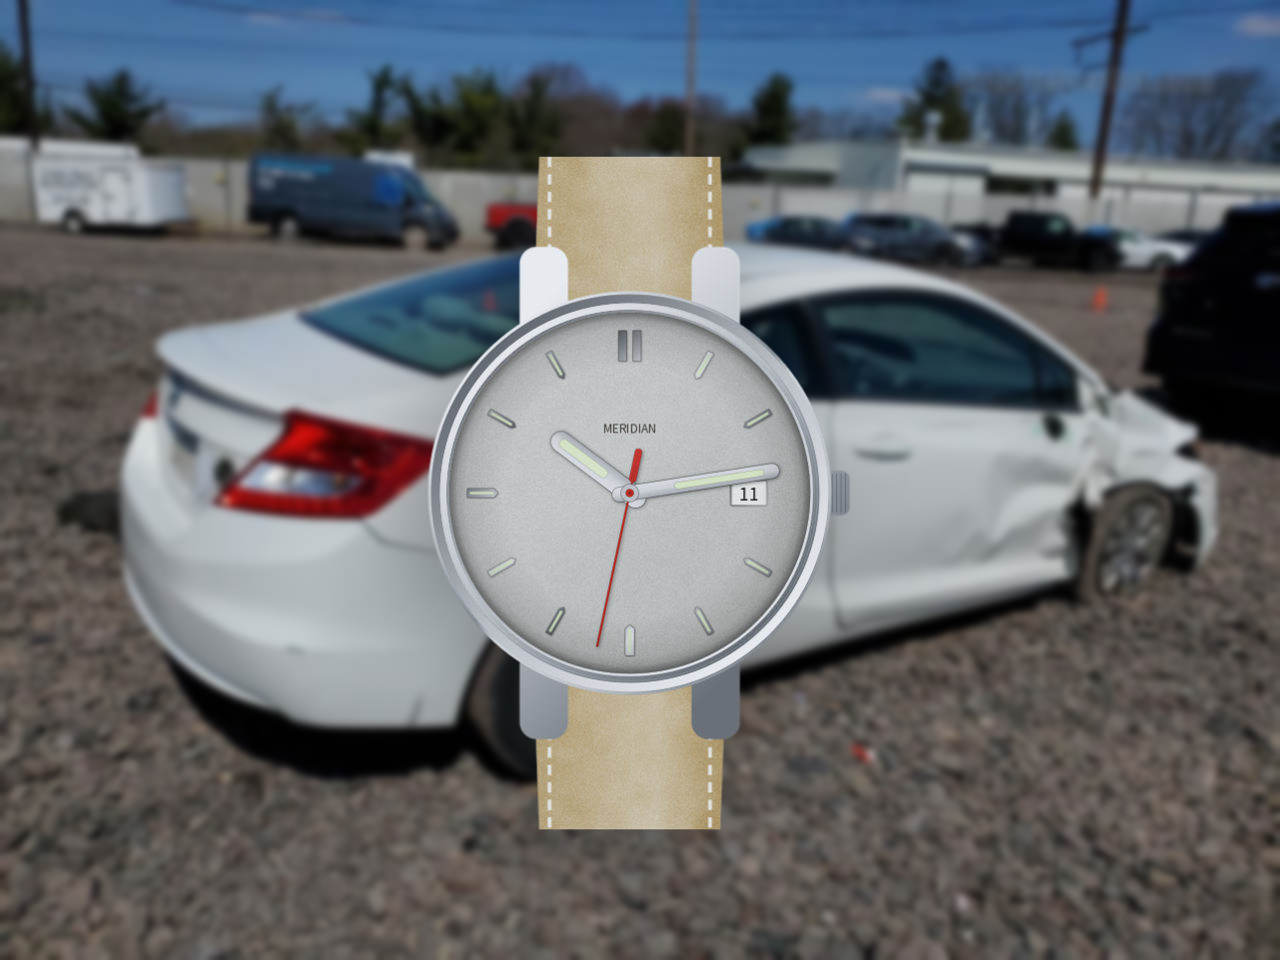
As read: 10h13m32s
